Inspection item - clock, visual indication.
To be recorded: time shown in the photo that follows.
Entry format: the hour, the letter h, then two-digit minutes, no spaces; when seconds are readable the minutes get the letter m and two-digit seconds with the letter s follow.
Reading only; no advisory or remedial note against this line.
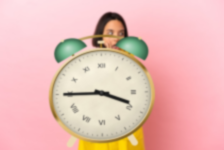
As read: 3h45
